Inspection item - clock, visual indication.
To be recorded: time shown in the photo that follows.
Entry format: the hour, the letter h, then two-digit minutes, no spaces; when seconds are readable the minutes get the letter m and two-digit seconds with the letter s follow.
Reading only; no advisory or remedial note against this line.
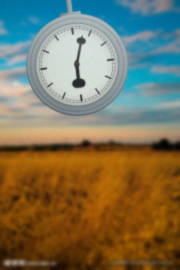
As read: 6h03
